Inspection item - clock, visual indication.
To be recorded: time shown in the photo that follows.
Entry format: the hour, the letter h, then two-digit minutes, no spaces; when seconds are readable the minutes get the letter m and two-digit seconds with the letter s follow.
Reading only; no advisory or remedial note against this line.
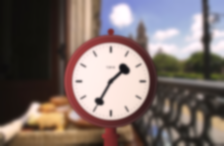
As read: 1h35
